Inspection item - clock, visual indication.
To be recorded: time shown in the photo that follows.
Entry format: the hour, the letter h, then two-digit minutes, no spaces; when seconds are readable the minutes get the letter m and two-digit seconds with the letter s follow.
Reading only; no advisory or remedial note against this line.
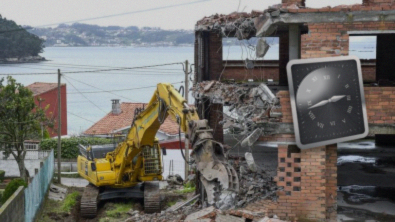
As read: 2h43
